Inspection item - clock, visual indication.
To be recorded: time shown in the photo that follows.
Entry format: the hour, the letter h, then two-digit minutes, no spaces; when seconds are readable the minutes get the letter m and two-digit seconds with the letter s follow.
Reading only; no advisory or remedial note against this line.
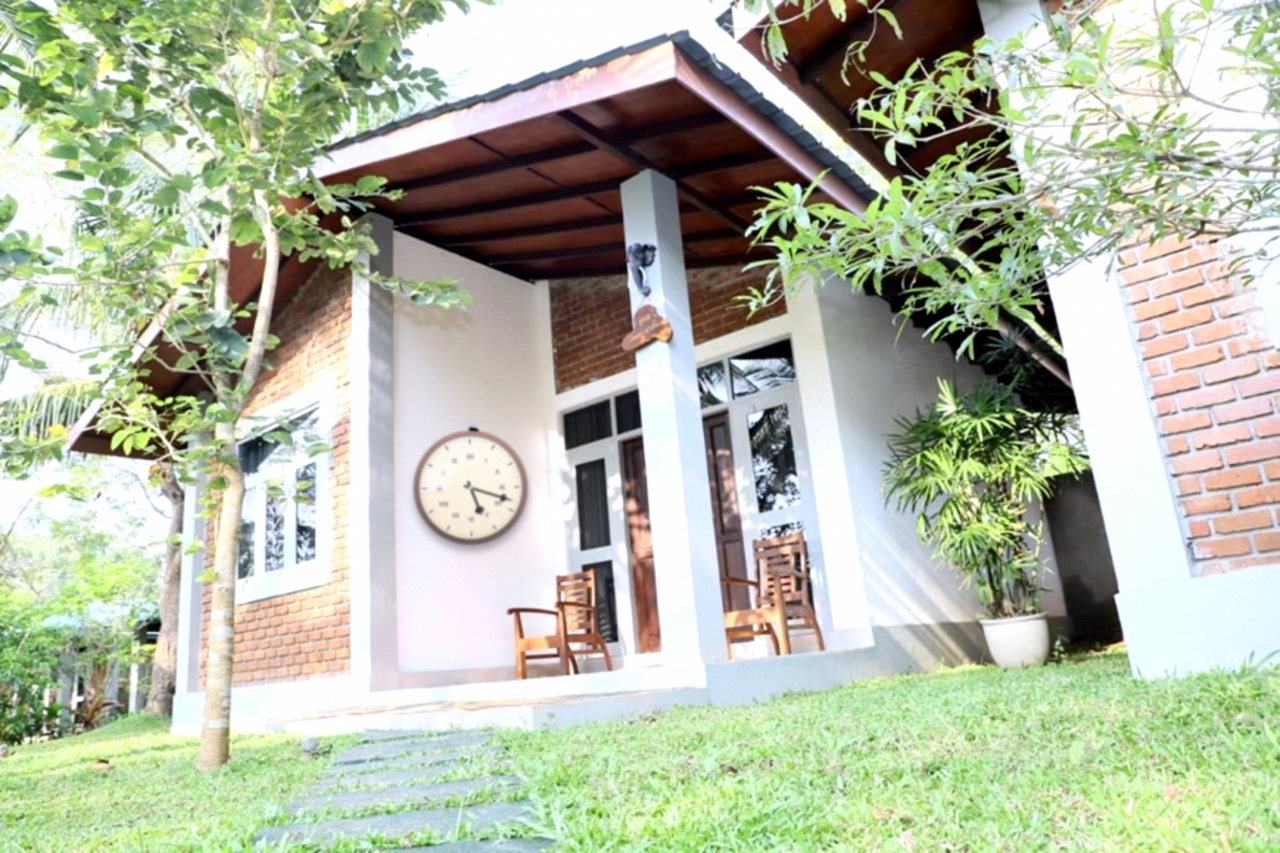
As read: 5h18
